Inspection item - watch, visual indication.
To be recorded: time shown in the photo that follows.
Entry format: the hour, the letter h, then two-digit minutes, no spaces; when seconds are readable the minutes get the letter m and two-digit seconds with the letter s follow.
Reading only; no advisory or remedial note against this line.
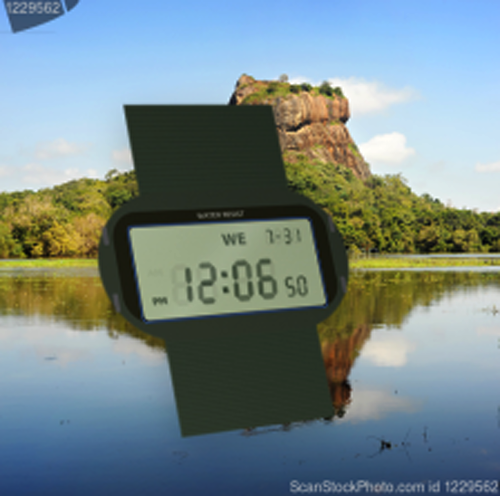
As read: 12h06m50s
